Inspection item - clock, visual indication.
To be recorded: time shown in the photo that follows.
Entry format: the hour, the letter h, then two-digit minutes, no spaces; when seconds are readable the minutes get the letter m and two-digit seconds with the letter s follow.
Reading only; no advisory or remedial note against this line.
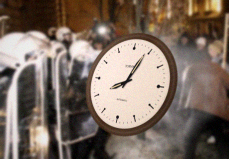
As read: 8h04
